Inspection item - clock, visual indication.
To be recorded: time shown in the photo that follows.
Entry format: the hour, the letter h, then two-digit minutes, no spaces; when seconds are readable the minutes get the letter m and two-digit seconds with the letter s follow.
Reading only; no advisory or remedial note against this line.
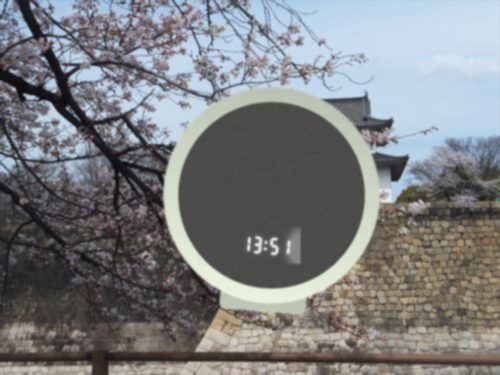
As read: 13h51
